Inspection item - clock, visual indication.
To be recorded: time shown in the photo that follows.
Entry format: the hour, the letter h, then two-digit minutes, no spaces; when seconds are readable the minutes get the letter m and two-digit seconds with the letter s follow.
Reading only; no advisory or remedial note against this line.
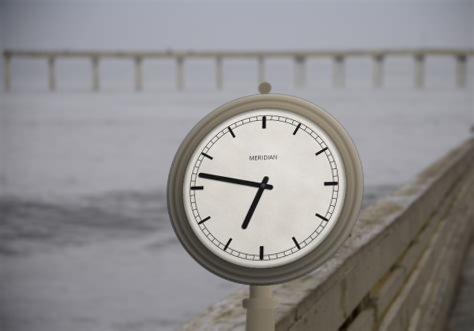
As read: 6h47
